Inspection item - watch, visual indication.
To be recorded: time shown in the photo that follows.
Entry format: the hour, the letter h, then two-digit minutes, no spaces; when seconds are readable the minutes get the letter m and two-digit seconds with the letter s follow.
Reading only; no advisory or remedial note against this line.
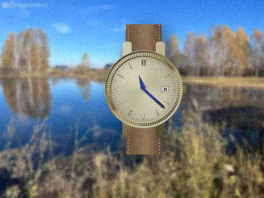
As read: 11h22
